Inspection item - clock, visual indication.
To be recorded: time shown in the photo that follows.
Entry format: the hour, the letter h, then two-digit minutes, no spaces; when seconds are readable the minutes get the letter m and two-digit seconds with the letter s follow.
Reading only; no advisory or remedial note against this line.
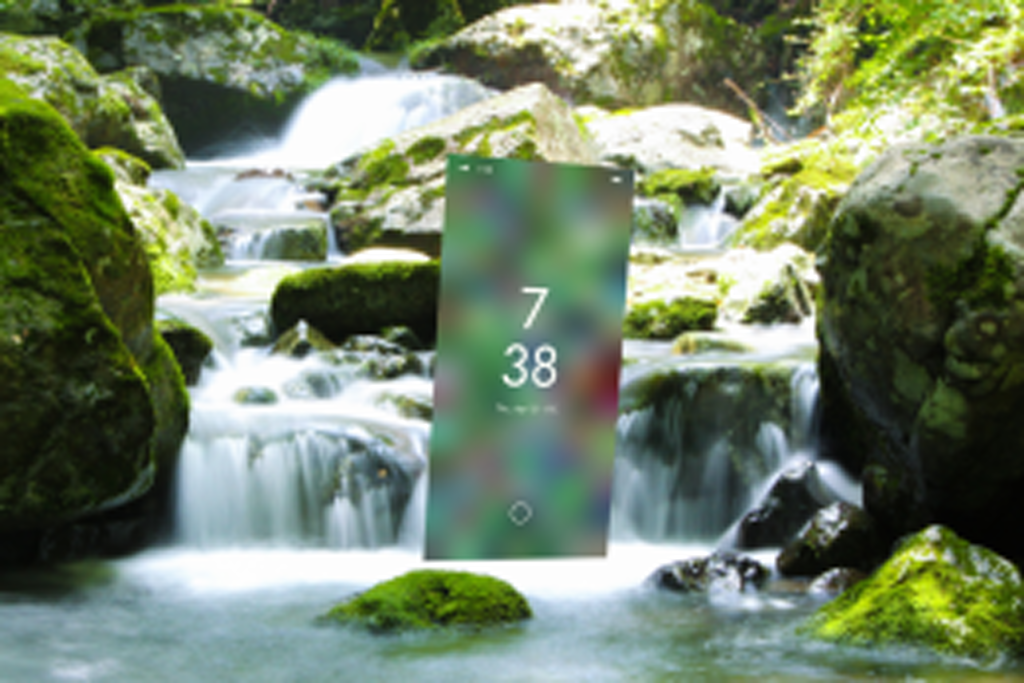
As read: 7h38
